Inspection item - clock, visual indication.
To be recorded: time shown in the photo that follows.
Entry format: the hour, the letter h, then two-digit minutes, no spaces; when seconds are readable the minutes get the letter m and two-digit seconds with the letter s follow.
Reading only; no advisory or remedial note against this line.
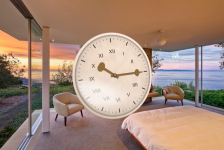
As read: 10h15
